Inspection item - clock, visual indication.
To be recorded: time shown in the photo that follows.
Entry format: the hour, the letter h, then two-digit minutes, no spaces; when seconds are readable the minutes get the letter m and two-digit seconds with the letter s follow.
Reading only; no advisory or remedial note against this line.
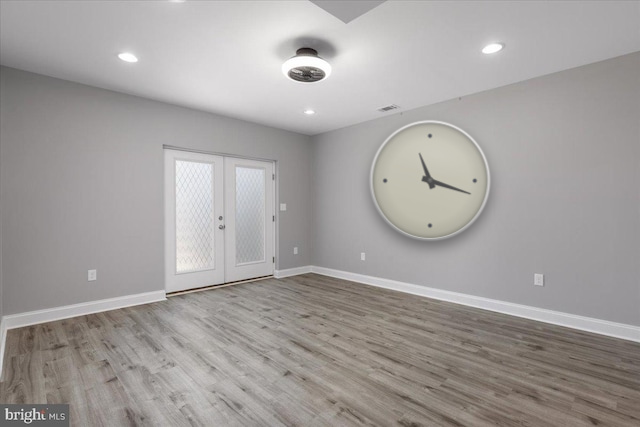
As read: 11h18
